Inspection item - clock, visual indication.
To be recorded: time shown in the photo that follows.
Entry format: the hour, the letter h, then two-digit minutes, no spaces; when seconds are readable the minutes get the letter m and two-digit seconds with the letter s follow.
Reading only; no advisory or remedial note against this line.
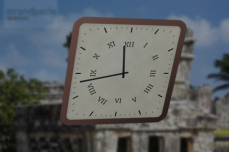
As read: 11h43
